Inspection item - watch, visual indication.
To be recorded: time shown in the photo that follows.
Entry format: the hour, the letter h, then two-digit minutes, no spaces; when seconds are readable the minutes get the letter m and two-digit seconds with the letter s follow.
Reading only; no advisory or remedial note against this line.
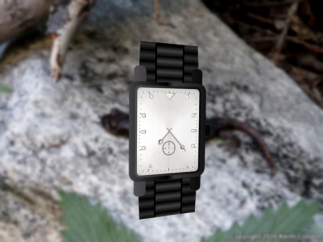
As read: 7h23
